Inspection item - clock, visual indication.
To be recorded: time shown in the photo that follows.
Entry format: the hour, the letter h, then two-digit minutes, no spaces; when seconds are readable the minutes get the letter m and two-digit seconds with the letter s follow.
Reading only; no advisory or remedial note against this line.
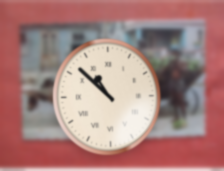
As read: 10h52
